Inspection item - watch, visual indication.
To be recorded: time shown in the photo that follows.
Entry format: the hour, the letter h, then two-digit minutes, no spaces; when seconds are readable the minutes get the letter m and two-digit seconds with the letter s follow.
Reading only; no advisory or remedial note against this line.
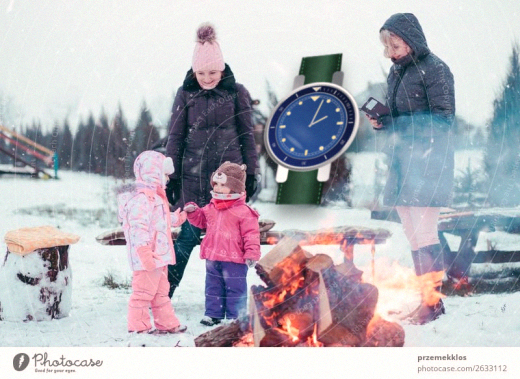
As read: 2h03
